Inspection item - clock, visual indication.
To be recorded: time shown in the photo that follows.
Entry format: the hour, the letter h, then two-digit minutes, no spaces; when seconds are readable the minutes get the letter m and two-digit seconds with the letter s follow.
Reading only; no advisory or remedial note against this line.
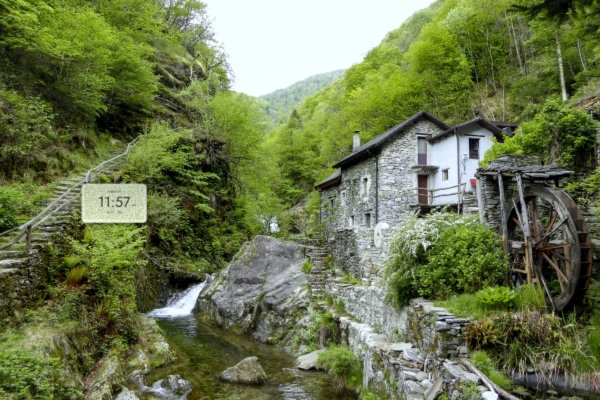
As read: 11h57
